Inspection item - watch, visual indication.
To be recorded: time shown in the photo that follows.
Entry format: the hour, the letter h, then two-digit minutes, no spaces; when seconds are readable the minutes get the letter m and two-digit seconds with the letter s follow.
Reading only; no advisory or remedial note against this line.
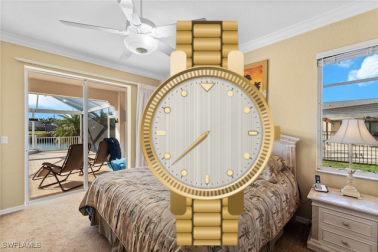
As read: 7h38
